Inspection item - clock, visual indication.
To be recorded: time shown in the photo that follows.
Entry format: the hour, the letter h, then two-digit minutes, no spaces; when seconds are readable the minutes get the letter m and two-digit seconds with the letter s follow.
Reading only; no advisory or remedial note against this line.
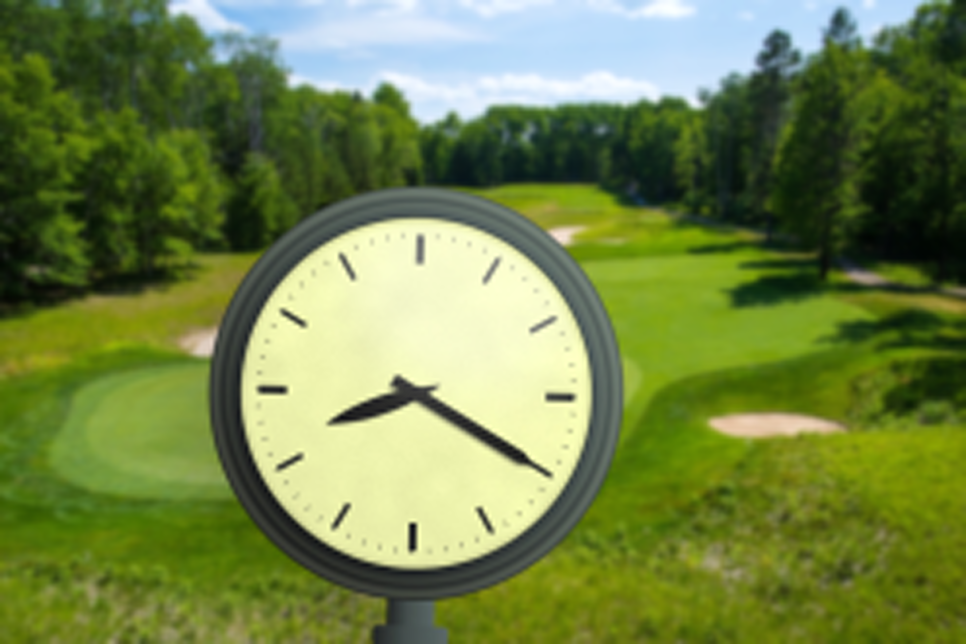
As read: 8h20
